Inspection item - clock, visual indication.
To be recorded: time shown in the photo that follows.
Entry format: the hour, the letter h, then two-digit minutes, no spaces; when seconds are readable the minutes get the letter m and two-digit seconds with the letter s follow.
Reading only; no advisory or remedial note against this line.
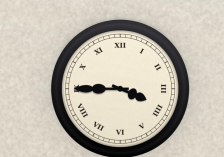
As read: 3h45
